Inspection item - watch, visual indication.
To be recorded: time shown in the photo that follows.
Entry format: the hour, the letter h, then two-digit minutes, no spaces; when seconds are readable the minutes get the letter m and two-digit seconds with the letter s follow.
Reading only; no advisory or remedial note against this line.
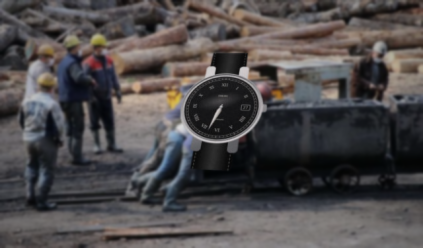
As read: 6h33
